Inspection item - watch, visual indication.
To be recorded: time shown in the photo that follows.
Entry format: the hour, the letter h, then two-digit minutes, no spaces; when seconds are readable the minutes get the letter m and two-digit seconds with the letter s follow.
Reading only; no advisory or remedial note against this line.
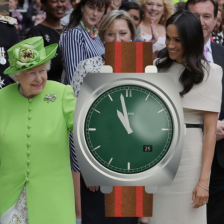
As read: 10h58
